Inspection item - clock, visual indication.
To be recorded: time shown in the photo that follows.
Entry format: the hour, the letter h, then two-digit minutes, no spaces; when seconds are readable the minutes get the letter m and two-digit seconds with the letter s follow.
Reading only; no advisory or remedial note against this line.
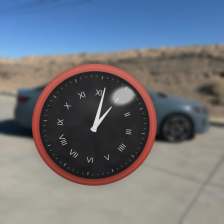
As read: 1h01
